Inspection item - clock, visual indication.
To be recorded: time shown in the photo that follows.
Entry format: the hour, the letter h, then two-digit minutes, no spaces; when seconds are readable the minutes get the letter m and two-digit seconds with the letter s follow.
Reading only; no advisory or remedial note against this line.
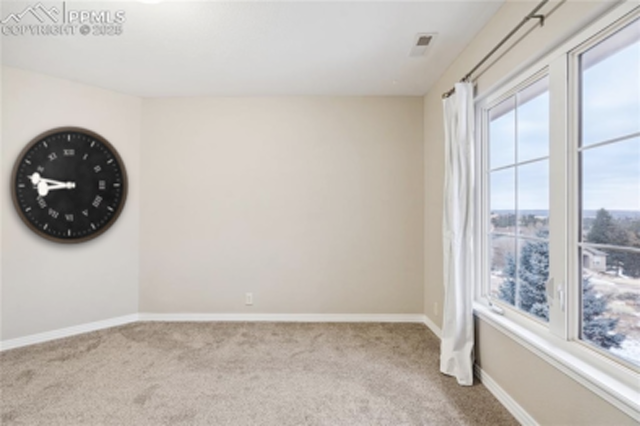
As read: 8h47
